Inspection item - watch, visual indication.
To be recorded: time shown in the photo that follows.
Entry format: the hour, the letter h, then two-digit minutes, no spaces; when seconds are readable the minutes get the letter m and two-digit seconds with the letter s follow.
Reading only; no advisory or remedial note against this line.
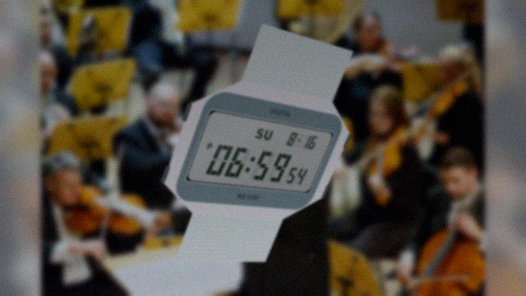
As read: 6h59m54s
